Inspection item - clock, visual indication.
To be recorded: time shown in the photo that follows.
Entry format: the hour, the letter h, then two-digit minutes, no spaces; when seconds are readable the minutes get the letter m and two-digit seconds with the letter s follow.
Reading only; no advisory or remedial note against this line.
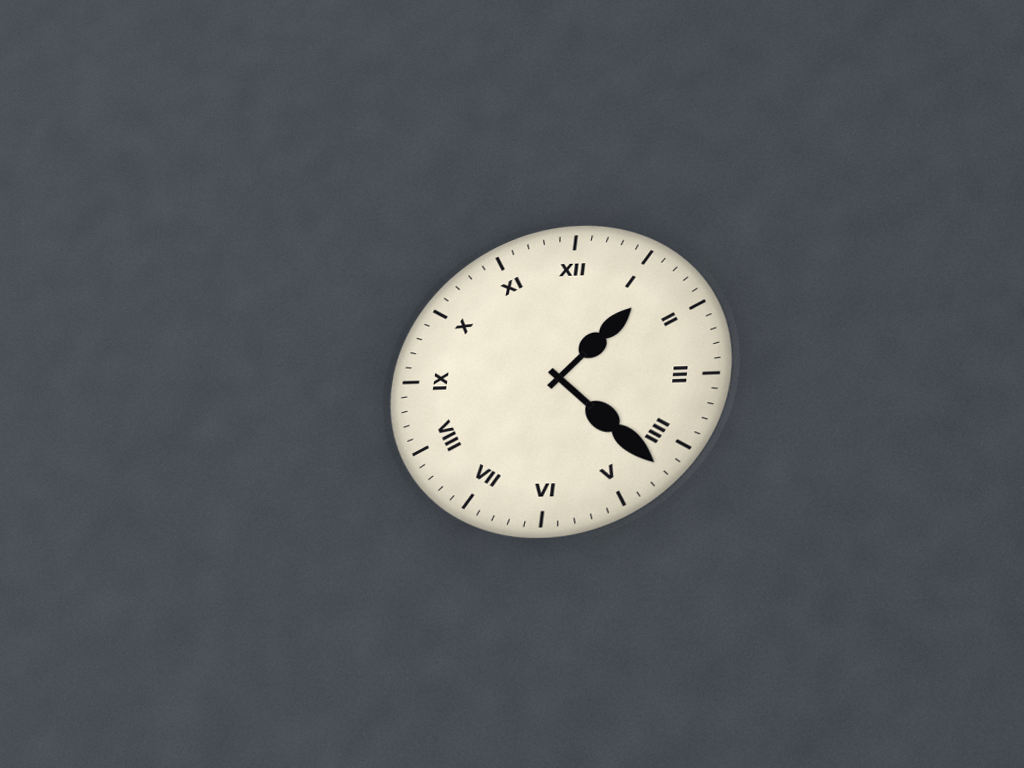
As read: 1h22
